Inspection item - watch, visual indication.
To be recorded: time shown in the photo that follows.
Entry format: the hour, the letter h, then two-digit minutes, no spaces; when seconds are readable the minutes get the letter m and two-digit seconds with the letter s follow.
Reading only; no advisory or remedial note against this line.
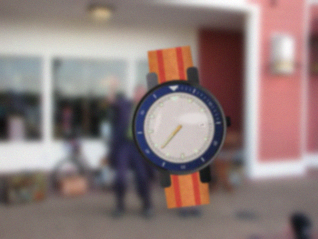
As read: 7h38
